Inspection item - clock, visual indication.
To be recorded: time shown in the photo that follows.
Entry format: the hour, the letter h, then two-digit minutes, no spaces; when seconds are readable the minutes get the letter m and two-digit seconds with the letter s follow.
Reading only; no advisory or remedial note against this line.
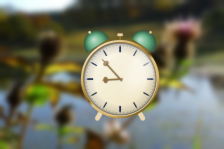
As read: 8h53
